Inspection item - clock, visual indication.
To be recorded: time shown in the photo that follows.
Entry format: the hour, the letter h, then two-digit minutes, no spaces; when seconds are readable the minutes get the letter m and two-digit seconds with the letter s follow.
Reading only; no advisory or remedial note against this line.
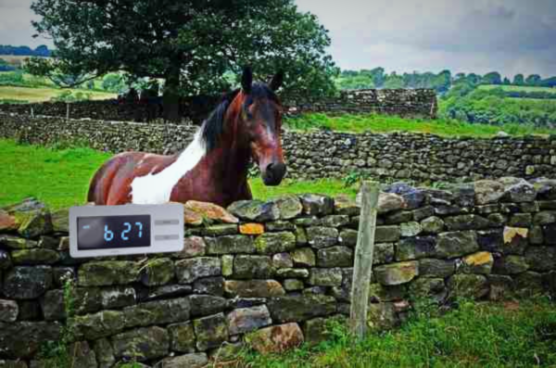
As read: 6h27
